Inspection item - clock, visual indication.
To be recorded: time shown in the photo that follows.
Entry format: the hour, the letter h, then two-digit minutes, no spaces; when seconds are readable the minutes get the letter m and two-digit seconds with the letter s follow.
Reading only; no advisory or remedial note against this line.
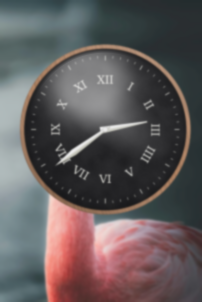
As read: 2h39
